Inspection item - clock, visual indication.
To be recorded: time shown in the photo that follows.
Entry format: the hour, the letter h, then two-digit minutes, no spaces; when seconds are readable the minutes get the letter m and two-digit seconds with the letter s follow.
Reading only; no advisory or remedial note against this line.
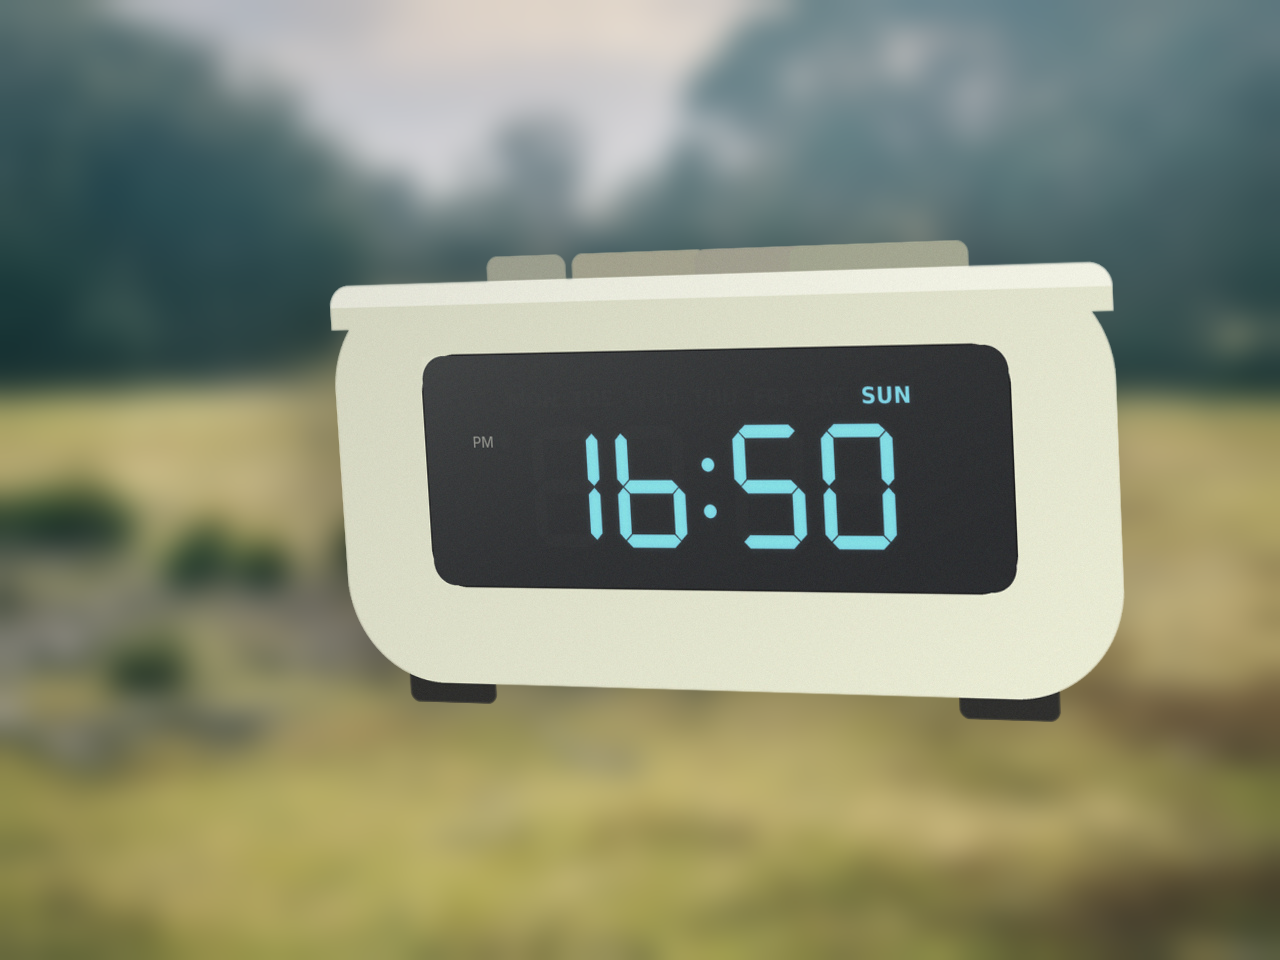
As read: 16h50
